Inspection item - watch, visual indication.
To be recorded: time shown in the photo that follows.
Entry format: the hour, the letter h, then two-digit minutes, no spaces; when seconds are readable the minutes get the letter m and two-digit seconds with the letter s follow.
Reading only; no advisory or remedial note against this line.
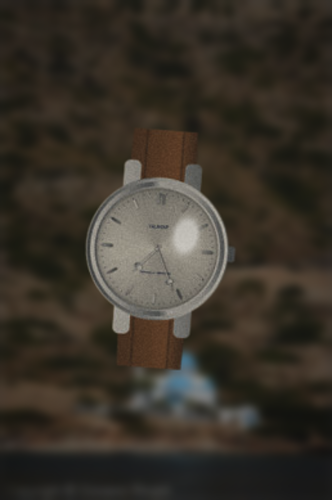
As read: 7h26
